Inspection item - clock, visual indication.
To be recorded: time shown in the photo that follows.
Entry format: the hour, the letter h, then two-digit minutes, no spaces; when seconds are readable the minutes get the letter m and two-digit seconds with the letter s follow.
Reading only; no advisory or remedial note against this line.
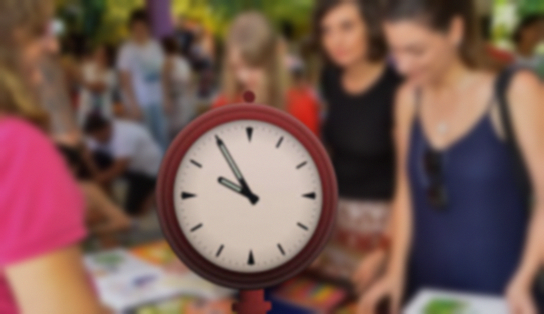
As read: 9h55
